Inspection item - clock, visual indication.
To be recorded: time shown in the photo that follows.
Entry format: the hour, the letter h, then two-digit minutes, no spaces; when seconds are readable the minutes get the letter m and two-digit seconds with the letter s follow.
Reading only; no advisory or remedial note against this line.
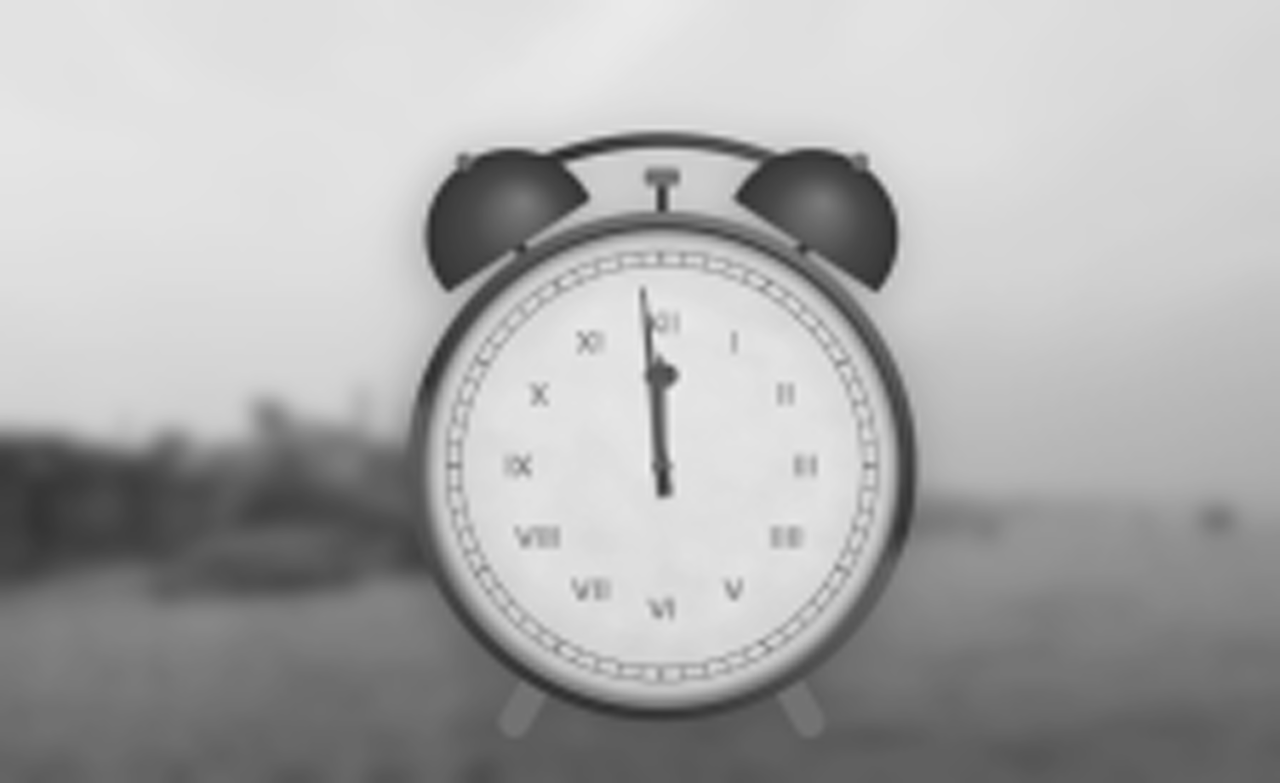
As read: 11h59
